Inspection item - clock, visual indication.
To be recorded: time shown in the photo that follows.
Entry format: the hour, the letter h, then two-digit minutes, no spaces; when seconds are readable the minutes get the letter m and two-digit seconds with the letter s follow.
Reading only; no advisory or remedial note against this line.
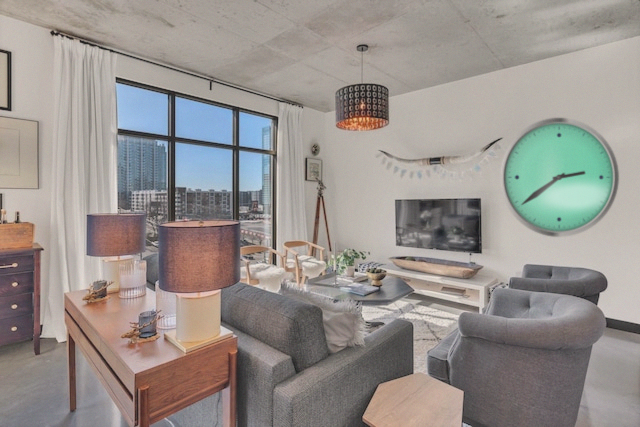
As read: 2h39
